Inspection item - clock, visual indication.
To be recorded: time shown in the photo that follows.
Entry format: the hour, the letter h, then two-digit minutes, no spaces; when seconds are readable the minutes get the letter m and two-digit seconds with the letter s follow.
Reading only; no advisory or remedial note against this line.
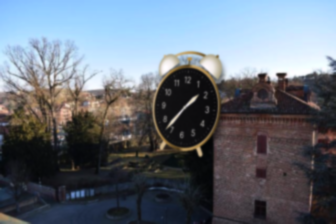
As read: 1h37
